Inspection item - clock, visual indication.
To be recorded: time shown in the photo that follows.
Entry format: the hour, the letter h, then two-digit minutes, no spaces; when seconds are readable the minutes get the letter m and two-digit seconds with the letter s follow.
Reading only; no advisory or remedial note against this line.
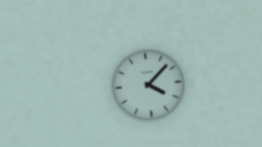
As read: 4h08
